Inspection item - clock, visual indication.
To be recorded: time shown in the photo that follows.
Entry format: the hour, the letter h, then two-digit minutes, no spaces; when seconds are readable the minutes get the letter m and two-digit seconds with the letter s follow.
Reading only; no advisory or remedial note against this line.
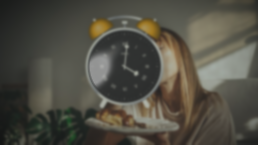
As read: 4h01
